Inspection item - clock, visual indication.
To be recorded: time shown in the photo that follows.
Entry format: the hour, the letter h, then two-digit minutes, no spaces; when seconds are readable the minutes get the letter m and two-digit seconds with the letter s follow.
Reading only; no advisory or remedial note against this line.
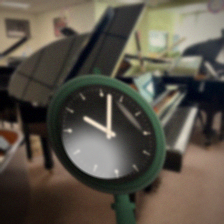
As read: 10h02
